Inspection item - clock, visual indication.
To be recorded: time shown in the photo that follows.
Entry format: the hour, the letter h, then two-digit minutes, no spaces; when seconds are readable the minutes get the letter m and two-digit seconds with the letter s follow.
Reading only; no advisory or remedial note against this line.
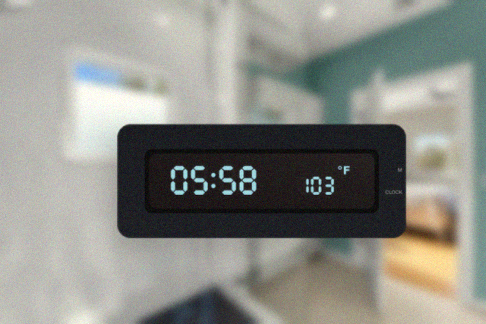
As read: 5h58
